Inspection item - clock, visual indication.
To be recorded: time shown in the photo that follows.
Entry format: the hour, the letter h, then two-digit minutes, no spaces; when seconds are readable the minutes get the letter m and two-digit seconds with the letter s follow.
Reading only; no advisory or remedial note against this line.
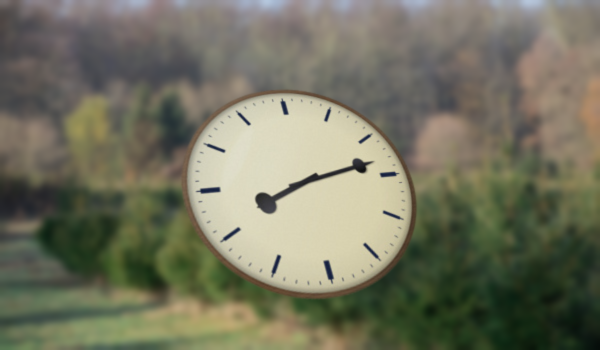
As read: 8h13
